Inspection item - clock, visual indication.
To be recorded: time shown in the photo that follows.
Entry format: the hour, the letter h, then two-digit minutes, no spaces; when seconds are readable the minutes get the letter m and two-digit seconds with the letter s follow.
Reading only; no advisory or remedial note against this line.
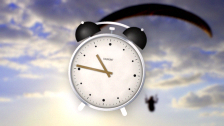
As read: 10h46
